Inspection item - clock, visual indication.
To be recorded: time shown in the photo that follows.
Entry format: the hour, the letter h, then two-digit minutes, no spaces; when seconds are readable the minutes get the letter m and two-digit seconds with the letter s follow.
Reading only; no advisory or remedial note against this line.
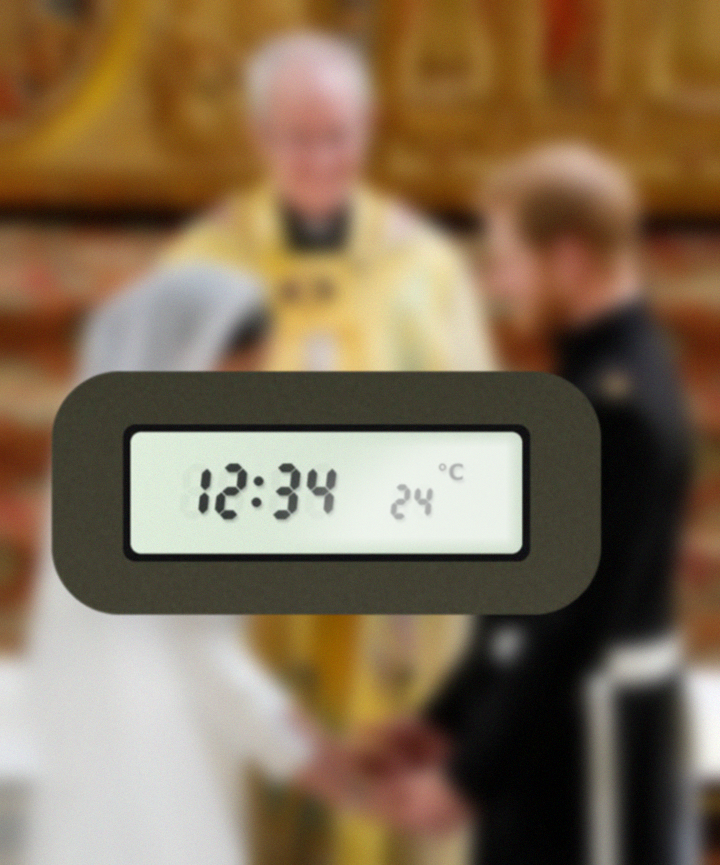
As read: 12h34
